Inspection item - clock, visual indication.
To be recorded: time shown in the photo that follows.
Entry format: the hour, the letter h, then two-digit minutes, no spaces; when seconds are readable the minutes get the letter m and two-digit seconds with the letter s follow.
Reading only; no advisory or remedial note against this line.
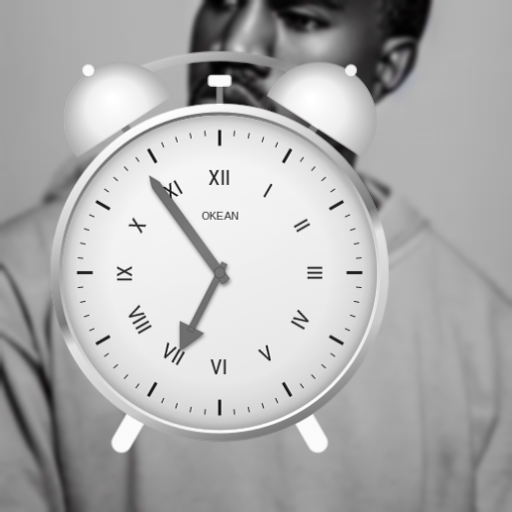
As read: 6h54
